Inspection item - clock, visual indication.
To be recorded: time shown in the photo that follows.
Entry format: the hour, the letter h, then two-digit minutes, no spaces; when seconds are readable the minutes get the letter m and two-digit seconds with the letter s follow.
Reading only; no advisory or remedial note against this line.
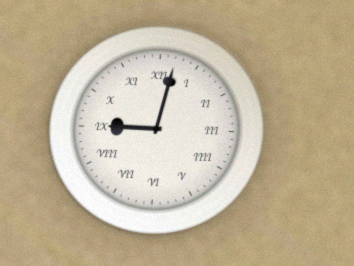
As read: 9h02
